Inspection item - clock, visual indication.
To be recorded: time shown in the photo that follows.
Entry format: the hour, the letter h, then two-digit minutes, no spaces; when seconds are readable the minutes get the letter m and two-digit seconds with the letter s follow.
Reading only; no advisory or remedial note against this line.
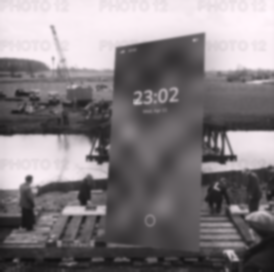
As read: 23h02
